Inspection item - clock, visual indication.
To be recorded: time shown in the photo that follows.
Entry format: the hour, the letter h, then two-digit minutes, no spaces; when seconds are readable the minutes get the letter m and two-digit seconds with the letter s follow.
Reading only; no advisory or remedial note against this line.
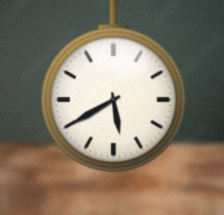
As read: 5h40
